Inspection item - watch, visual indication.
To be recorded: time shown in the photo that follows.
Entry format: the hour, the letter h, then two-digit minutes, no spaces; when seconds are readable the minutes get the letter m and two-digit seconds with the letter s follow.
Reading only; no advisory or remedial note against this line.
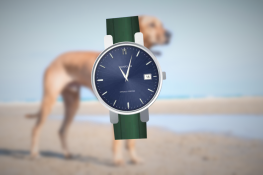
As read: 11h03
